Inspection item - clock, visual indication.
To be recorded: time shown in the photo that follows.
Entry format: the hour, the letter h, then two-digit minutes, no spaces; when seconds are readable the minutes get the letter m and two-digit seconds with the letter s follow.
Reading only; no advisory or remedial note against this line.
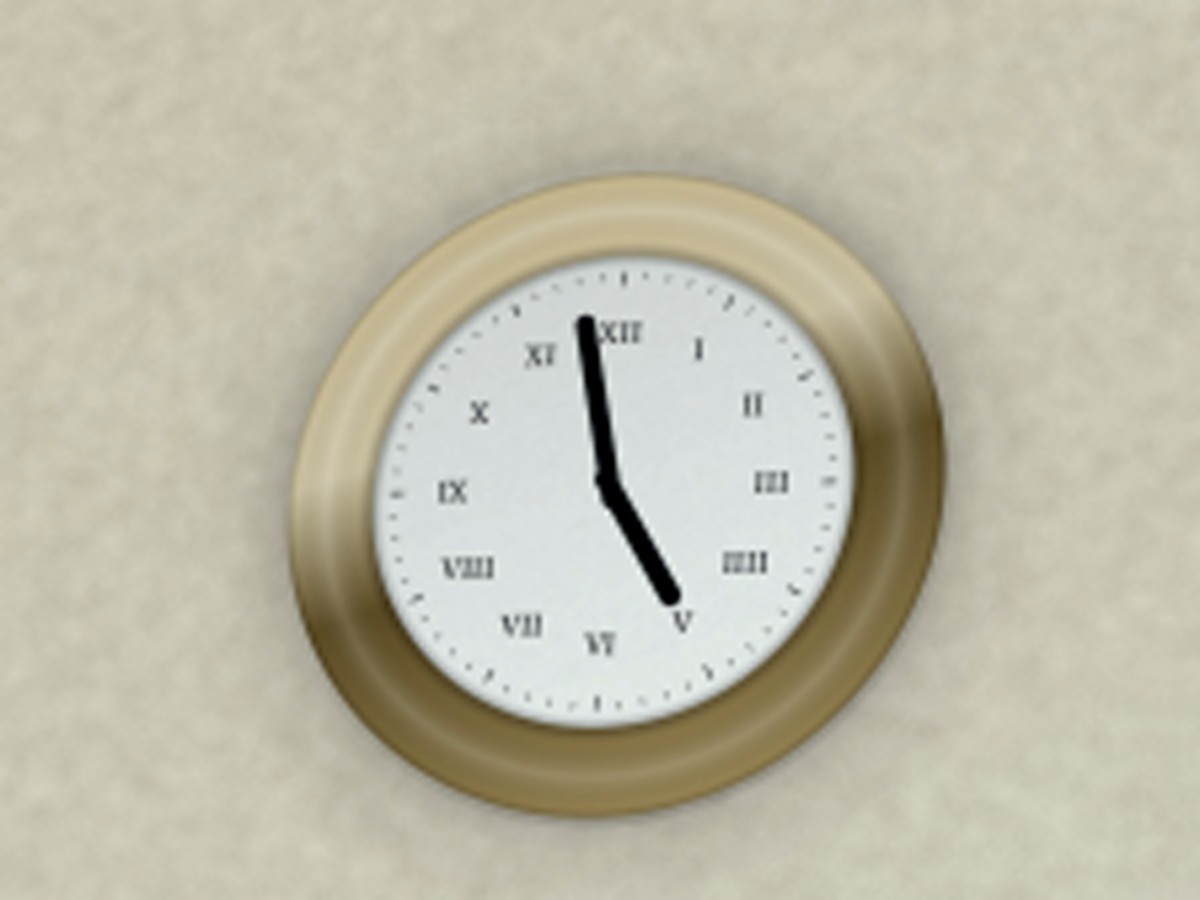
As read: 4h58
